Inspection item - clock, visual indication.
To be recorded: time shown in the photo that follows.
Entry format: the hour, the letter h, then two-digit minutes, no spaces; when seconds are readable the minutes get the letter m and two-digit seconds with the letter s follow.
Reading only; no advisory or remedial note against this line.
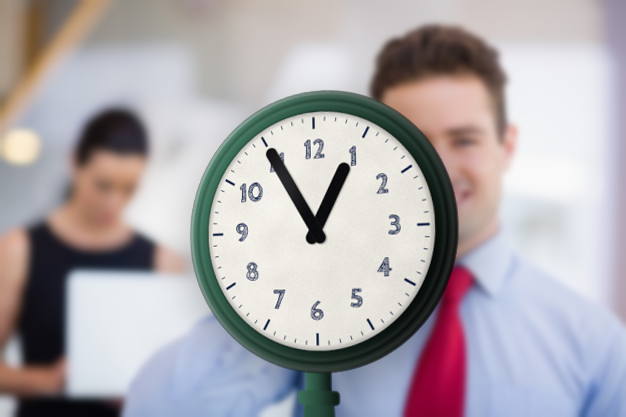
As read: 12h55
